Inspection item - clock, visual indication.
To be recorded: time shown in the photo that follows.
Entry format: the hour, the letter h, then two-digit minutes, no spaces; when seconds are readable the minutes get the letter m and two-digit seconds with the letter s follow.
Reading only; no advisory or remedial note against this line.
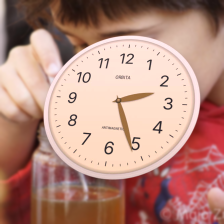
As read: 2h26
